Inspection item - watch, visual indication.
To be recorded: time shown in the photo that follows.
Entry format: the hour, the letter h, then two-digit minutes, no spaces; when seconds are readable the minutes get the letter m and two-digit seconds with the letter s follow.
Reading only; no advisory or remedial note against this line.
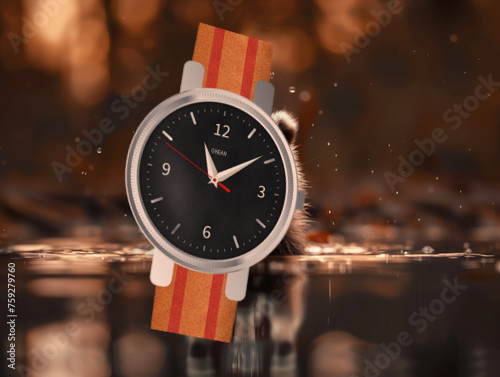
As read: 11h08m49s
